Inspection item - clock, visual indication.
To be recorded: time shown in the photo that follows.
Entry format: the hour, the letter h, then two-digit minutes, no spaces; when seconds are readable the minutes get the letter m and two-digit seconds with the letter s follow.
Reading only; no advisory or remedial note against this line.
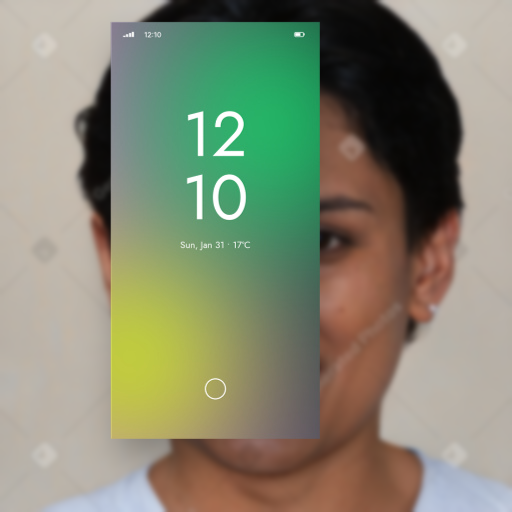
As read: 12h10
